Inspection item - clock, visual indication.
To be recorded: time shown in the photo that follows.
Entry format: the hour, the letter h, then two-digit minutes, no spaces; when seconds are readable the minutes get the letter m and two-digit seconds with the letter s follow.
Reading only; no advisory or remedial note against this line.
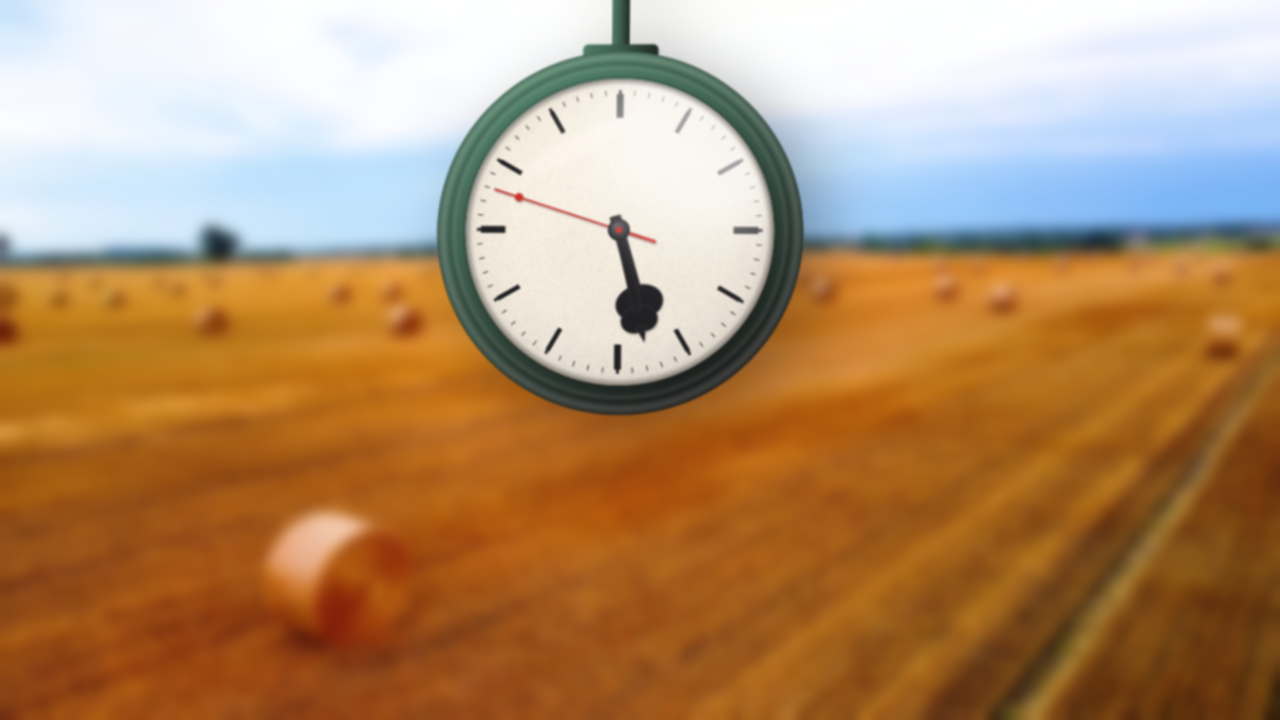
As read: 5h27m48s
